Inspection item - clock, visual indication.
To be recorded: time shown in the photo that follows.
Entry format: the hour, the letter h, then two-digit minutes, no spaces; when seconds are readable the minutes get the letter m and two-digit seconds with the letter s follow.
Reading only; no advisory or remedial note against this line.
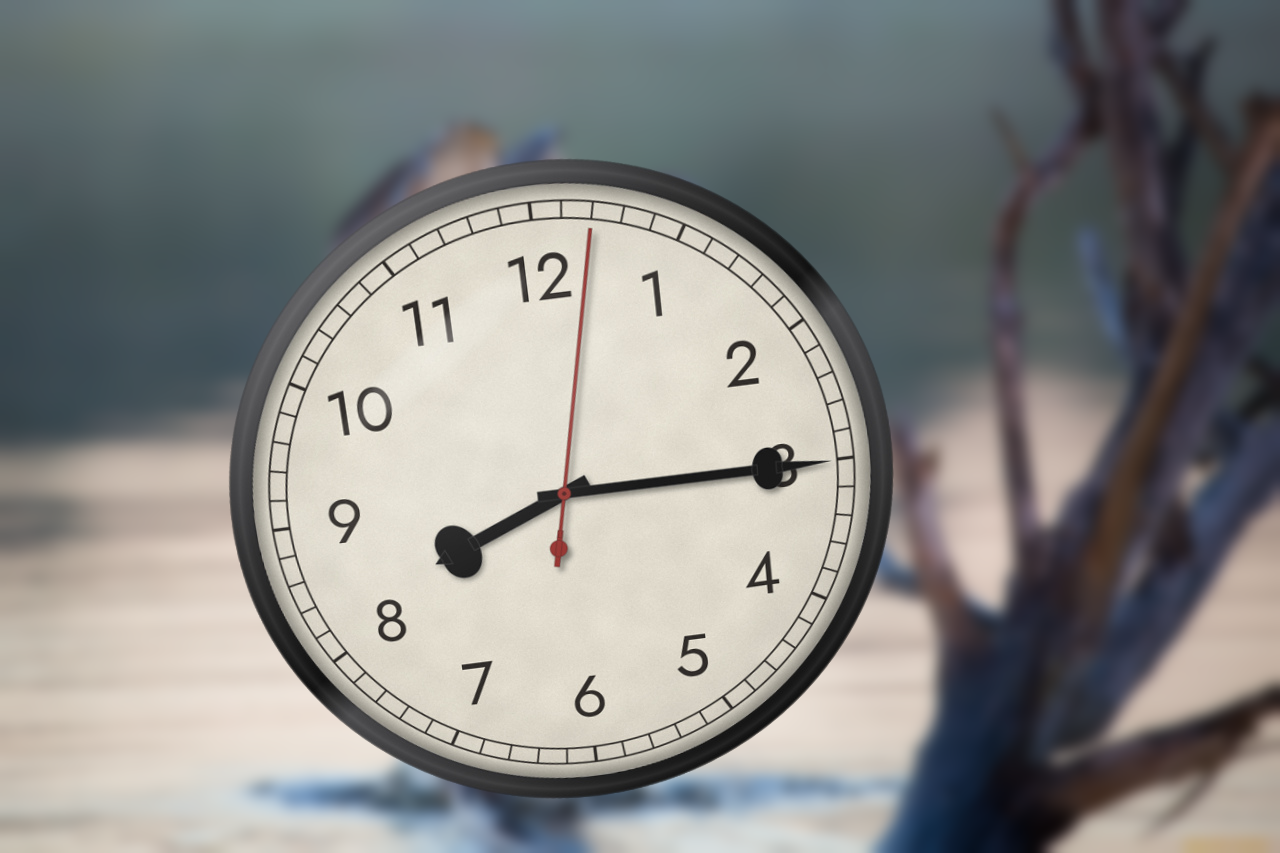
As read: 8h15m02s
